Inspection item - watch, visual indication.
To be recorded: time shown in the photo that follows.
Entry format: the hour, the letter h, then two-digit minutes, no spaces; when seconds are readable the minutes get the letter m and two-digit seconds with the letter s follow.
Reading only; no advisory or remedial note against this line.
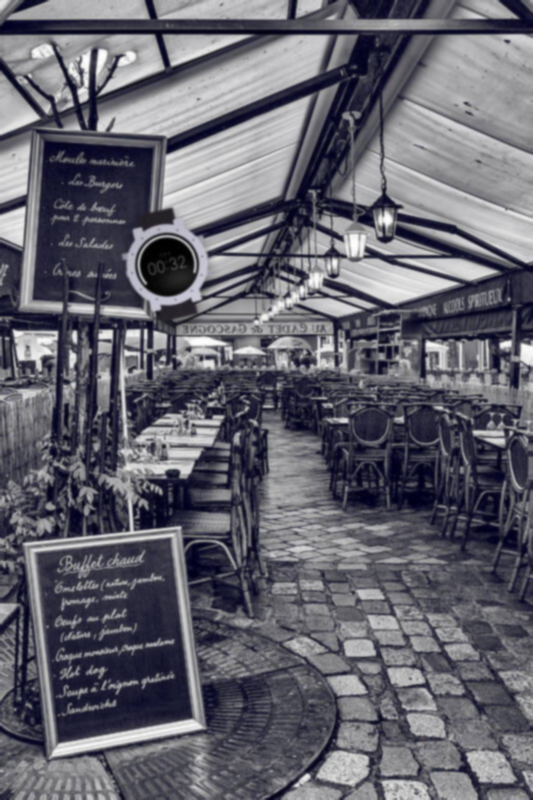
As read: 0h32
